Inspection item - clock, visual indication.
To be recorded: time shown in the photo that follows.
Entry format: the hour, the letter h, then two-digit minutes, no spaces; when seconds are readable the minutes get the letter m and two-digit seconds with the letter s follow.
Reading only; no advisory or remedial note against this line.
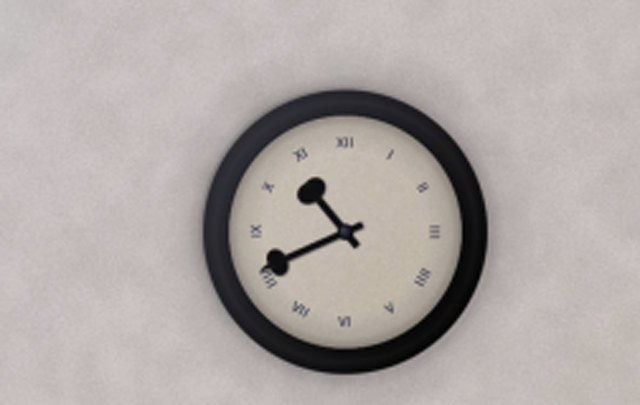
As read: 10h41
